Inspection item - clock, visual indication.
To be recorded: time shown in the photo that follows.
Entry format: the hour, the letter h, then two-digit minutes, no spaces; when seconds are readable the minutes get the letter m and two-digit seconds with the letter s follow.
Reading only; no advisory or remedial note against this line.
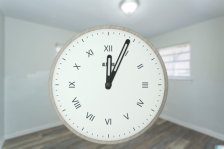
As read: 12h04
